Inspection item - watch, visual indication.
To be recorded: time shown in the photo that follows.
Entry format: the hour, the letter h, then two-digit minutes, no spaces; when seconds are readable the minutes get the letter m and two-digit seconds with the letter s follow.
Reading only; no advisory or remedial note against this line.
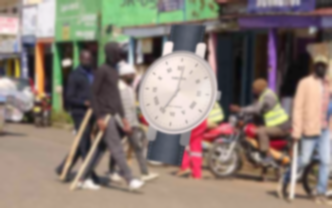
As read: 7h01
